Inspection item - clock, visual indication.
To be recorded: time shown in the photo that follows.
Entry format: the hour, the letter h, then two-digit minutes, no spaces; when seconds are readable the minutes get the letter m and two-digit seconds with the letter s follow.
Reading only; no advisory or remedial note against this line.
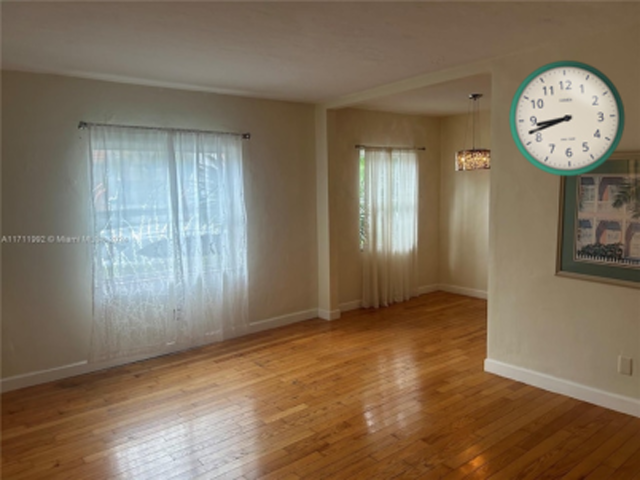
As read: 8h42
